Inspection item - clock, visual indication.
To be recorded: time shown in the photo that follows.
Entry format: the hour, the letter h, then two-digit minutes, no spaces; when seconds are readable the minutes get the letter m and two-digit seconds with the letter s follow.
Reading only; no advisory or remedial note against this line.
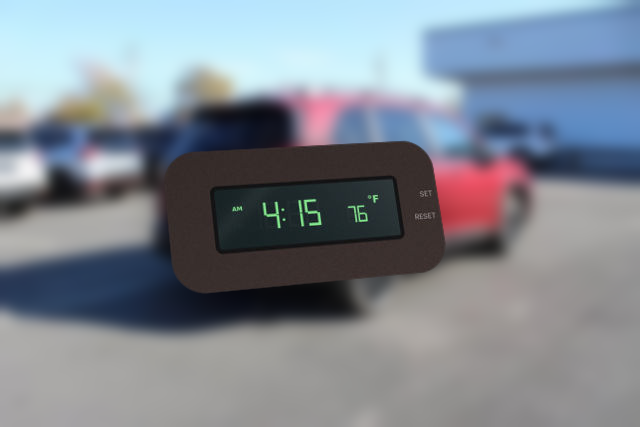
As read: 4h15
